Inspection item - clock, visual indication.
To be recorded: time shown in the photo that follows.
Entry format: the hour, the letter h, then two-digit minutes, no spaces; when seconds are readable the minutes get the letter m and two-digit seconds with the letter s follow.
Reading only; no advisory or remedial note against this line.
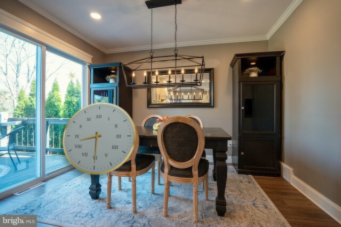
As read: 8h30
